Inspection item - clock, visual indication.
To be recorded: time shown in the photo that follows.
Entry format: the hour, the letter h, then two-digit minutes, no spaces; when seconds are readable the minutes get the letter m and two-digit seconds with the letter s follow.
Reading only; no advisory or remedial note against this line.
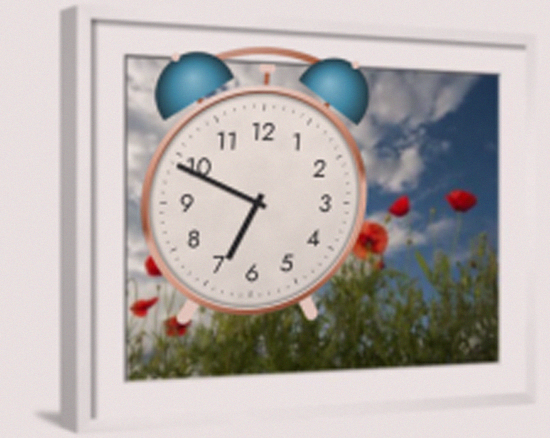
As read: 6h49
